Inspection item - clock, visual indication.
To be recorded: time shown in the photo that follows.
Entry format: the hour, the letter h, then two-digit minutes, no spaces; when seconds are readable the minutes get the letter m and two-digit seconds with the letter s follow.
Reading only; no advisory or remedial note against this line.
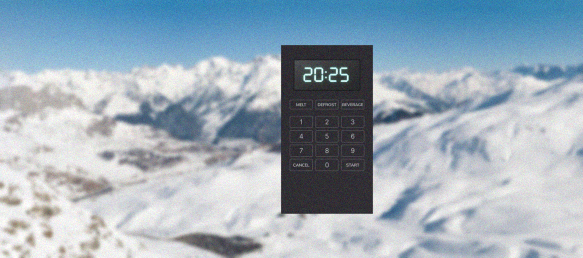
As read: 20h25
